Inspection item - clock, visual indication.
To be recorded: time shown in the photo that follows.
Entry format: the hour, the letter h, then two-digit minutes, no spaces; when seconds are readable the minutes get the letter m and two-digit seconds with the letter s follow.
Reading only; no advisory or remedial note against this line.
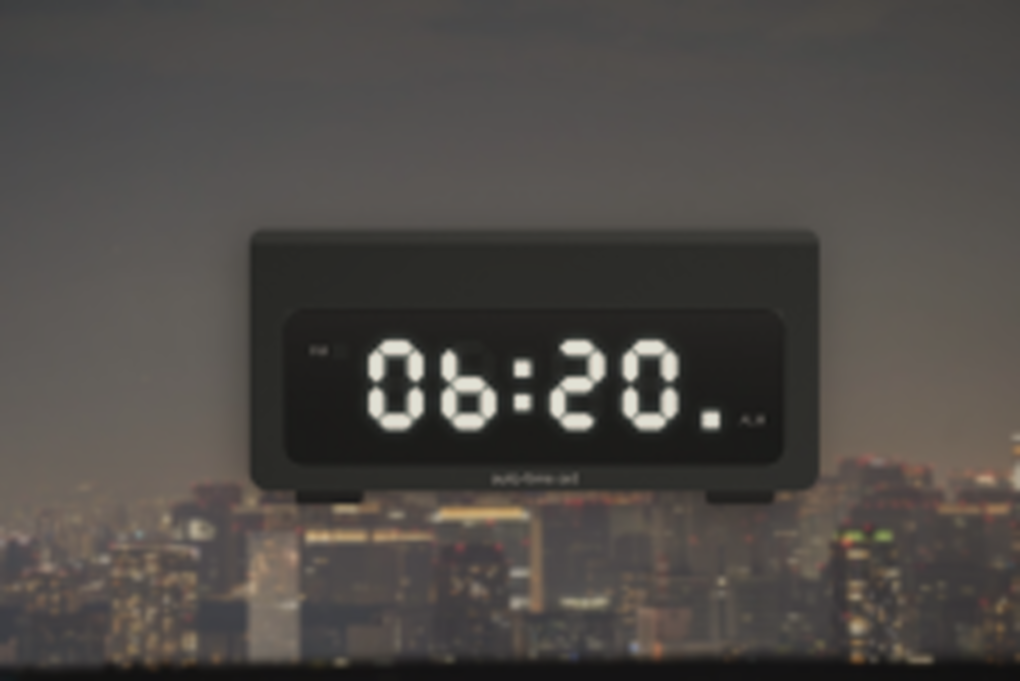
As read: 6h20
